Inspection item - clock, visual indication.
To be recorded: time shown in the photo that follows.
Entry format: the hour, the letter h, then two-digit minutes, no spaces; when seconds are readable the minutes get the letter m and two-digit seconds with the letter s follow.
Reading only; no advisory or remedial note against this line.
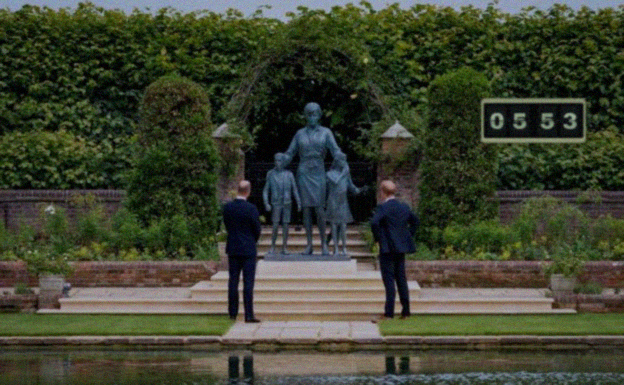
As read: 5h53
